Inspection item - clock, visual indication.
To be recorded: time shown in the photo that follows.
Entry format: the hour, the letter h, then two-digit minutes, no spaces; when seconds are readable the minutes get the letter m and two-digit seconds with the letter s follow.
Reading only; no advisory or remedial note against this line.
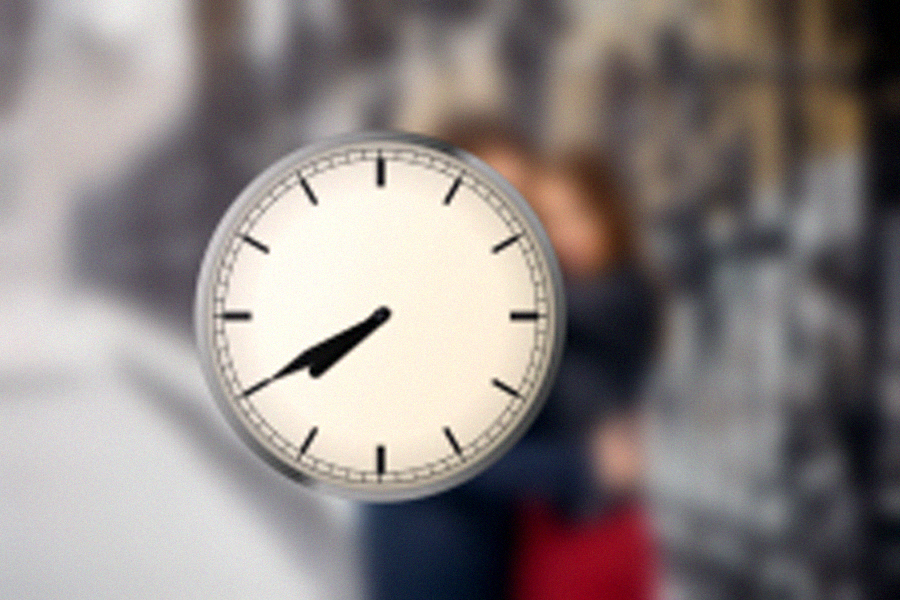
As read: 7h40
